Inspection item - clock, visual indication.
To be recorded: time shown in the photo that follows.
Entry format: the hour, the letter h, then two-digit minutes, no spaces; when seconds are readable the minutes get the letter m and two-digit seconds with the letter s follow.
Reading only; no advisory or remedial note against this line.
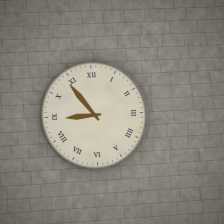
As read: 8h54
